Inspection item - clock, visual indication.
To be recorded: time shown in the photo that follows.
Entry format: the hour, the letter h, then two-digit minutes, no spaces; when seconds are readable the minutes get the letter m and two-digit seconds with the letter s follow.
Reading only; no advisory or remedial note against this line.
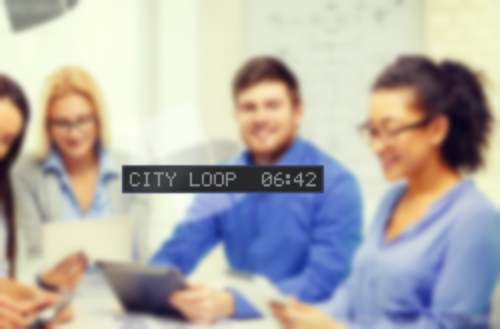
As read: 6h42
